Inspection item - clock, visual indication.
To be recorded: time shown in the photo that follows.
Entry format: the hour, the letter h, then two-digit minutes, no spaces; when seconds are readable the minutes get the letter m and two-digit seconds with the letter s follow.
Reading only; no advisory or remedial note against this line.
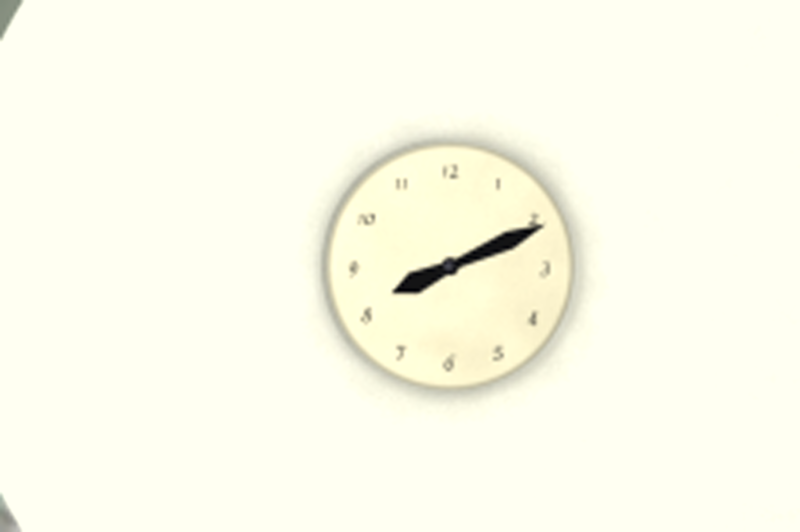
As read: 8h11
